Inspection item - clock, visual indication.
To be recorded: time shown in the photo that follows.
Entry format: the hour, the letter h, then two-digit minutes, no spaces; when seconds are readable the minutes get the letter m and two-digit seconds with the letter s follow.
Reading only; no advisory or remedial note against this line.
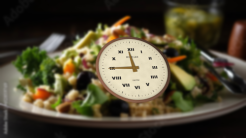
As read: 11h45
